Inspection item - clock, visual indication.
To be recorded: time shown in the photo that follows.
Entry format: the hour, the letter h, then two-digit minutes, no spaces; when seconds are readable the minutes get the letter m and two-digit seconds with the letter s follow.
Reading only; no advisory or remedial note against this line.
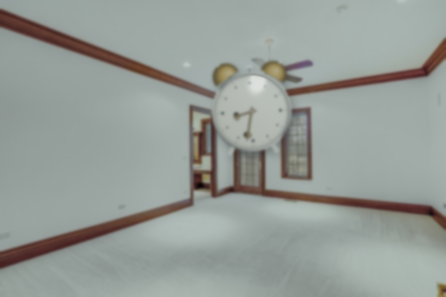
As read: 8h32
